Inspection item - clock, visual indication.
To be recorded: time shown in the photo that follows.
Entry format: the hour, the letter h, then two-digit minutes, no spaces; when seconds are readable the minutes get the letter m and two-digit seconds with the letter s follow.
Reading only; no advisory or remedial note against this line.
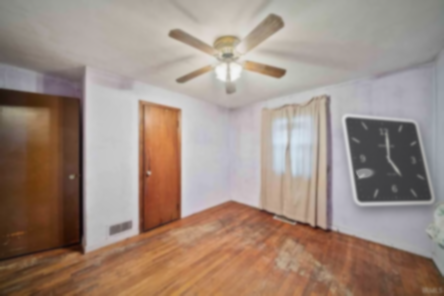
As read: 5h01
